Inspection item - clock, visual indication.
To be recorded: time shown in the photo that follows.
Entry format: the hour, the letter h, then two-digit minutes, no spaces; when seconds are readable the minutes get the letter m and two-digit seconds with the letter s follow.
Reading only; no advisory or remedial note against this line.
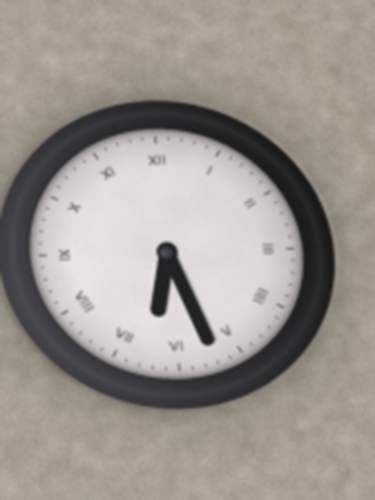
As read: 6h27
